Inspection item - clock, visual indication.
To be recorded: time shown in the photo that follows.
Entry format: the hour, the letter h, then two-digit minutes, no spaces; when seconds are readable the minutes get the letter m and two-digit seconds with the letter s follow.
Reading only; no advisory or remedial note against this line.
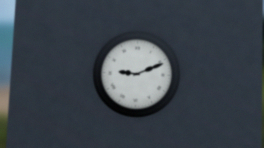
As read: 9h11
